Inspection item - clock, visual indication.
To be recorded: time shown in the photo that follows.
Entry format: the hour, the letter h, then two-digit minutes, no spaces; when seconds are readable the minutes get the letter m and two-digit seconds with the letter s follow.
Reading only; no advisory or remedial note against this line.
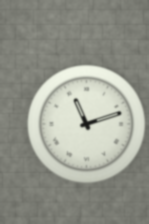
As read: 11h12
